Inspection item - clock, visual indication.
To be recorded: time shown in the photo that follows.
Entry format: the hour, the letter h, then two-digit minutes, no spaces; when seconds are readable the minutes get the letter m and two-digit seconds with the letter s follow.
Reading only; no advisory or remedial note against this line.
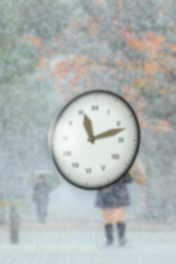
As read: 11h12
